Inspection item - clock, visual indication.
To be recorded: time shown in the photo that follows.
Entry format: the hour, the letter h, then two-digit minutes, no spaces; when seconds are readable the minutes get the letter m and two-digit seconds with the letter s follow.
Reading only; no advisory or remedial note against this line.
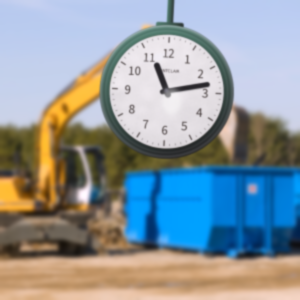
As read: 11h13
